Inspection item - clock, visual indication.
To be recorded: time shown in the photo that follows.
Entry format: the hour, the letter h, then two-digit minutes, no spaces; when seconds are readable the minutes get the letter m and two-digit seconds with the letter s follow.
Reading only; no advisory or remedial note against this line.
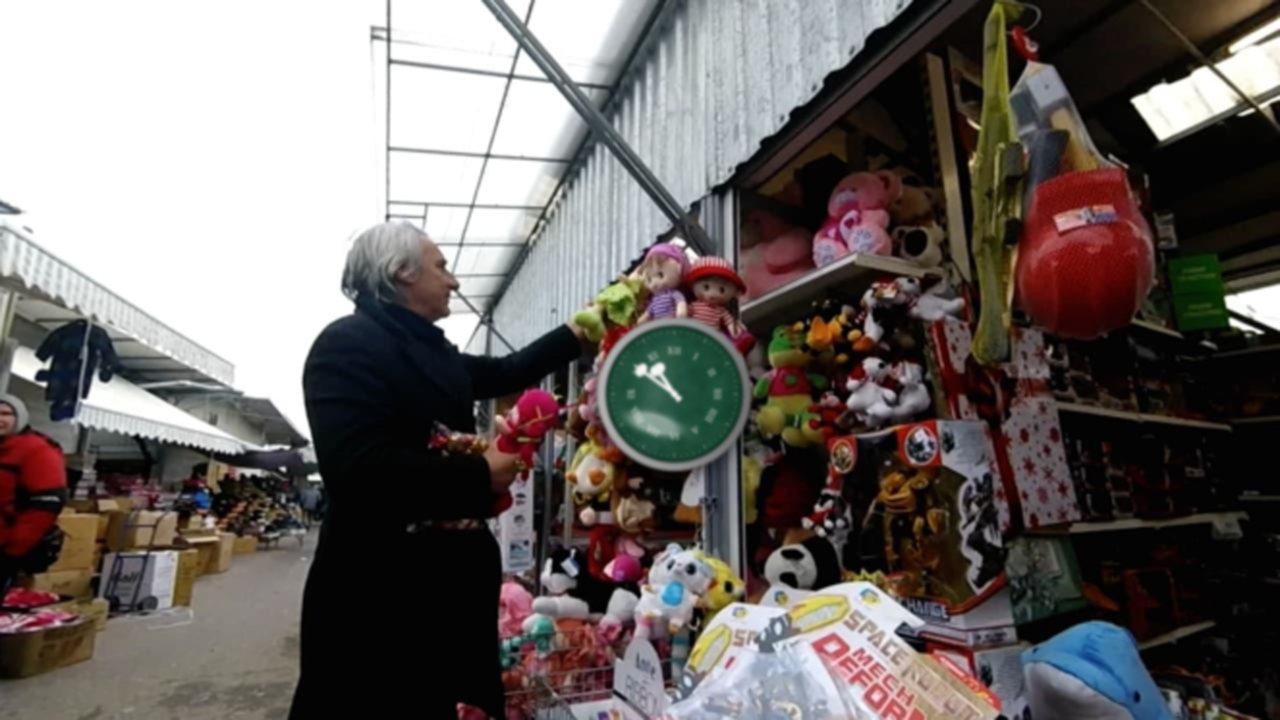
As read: 10h51
